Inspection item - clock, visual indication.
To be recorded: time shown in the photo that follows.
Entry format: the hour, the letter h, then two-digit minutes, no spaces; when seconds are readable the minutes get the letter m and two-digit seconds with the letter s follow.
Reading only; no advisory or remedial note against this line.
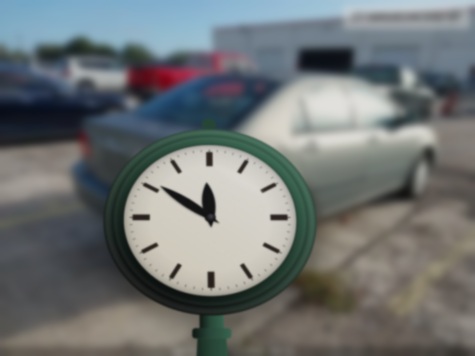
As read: 11h51
